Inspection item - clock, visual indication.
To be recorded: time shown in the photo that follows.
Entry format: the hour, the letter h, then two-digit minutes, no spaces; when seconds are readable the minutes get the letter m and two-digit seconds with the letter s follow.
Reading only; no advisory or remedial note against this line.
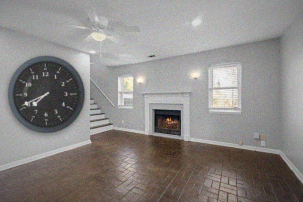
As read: 7h41
